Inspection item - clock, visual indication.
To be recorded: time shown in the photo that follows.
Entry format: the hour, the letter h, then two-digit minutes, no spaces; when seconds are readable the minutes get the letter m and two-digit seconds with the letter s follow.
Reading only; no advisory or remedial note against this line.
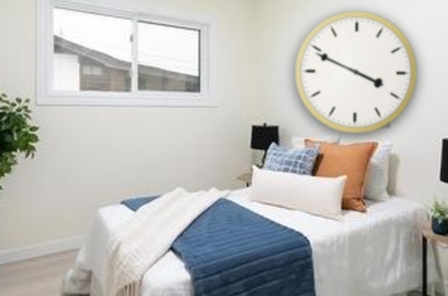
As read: 3h49
